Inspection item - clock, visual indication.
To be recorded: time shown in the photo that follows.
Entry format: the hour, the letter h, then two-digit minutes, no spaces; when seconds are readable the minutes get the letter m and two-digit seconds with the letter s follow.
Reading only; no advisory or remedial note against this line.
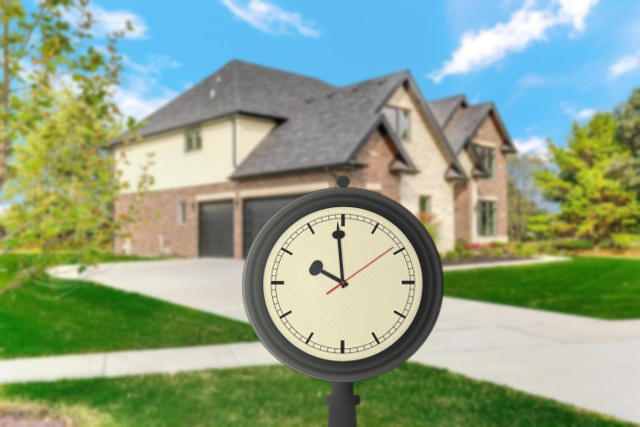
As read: 9h59m09s
